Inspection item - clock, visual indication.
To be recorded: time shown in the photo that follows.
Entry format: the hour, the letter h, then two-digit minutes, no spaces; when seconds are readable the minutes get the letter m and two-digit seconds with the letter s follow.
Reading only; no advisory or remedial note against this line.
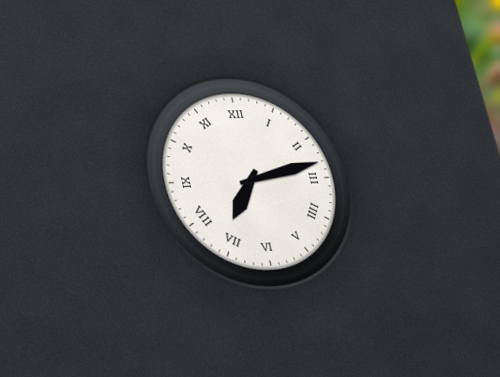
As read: 7h13
